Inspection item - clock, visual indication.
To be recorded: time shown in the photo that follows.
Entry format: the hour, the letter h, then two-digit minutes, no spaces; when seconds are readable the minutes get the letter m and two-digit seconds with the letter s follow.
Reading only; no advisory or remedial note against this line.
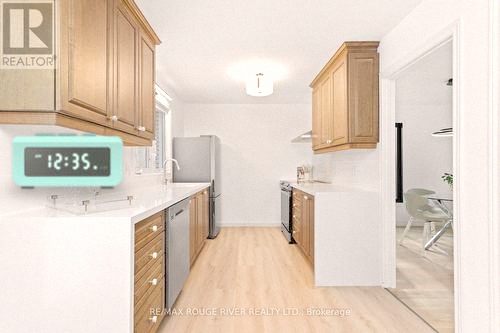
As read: 12h35
